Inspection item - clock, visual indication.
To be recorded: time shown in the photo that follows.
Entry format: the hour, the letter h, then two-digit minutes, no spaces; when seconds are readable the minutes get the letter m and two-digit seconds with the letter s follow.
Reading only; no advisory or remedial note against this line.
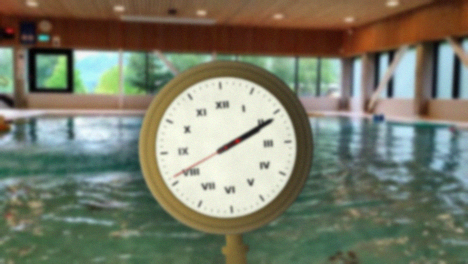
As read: 2h10m41s
